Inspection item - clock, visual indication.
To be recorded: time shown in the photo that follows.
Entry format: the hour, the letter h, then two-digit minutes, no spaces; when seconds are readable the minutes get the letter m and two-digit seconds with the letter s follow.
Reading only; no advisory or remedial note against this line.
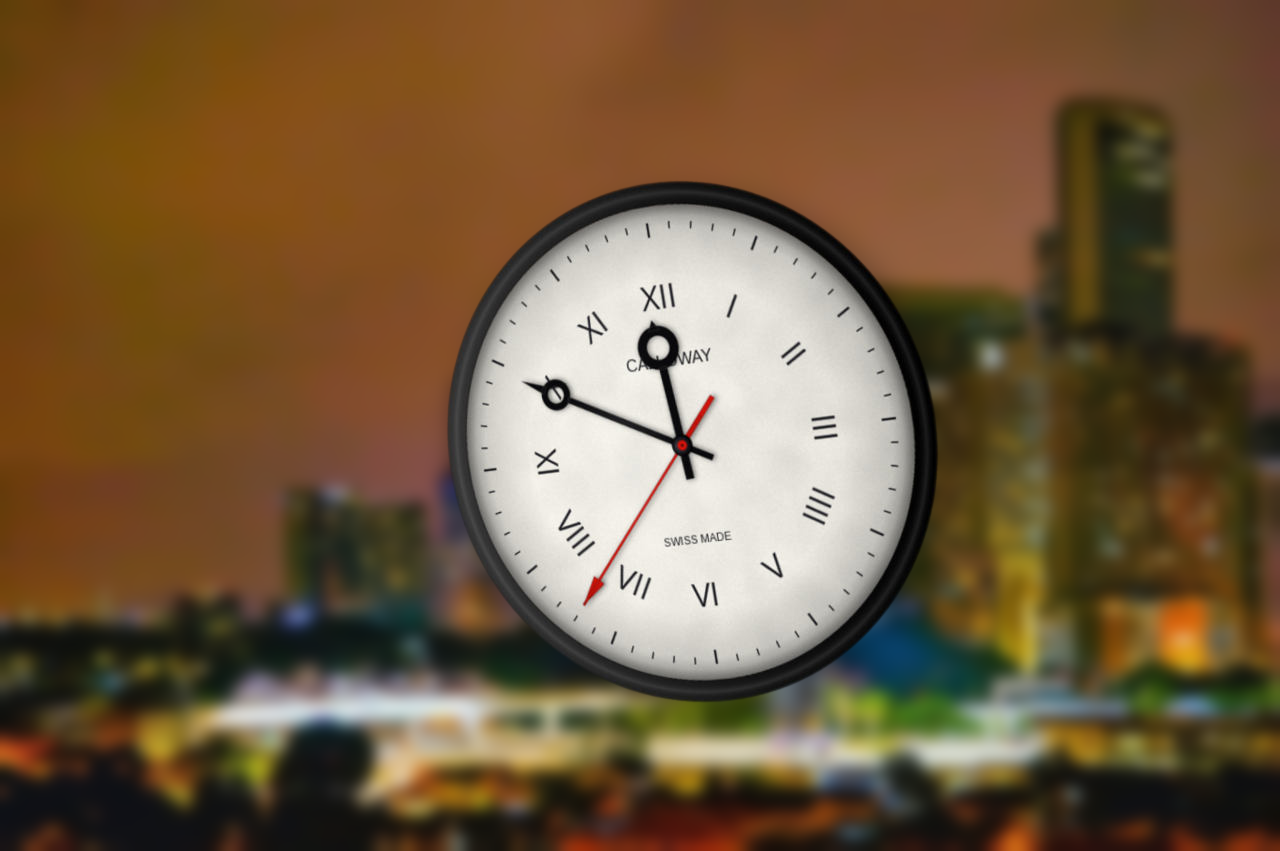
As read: 11h49m37s
